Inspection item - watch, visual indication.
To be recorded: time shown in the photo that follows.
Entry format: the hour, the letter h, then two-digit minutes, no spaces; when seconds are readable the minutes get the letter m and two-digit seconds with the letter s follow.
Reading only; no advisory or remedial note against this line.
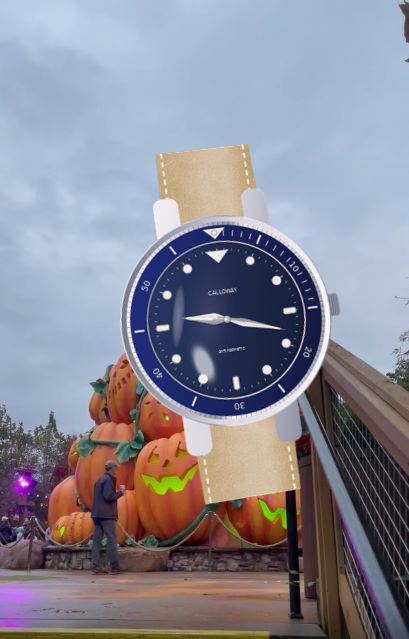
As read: 9h18
